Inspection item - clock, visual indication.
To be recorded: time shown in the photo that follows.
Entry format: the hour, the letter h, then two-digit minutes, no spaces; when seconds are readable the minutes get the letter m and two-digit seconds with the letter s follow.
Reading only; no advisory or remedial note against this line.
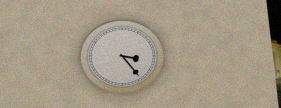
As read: 3h24
